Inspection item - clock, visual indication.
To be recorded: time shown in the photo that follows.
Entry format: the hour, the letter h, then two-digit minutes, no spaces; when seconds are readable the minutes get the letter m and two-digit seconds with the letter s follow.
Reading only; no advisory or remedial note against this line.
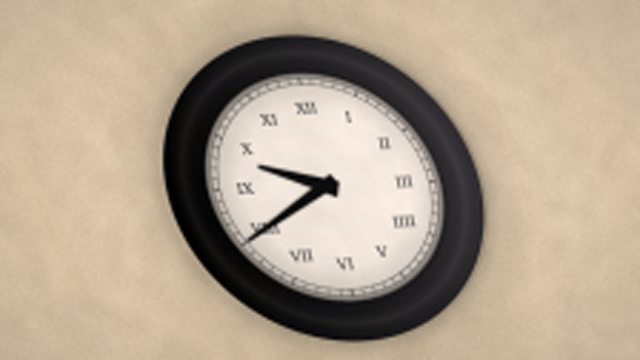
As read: 9h40
